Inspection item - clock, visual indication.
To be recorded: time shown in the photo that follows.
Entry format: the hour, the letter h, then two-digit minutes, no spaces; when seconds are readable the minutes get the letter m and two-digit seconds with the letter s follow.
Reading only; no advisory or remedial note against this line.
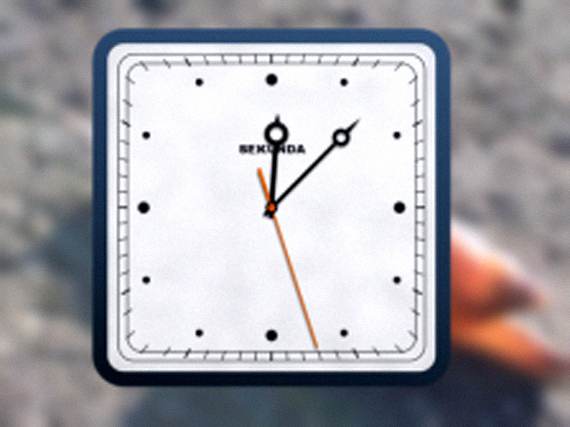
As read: 12h07m27s
